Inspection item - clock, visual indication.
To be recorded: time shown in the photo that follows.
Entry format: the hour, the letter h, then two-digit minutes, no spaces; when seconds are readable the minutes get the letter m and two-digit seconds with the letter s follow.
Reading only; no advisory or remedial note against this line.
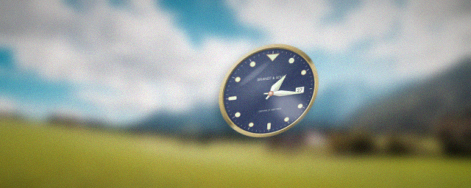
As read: 1h16
